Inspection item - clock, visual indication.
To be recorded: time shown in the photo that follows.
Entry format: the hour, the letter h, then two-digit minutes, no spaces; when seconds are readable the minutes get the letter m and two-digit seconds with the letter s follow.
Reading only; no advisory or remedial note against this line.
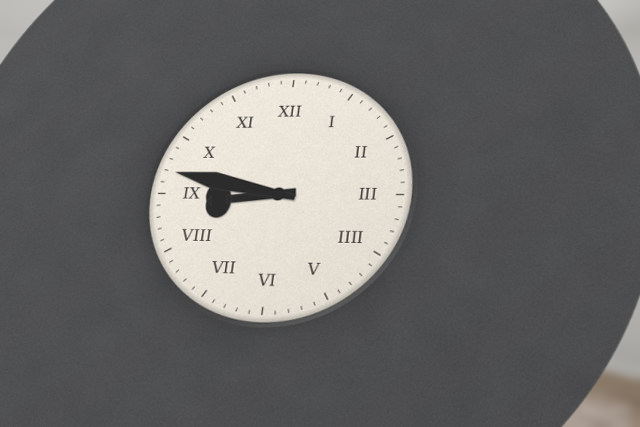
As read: 8h47
